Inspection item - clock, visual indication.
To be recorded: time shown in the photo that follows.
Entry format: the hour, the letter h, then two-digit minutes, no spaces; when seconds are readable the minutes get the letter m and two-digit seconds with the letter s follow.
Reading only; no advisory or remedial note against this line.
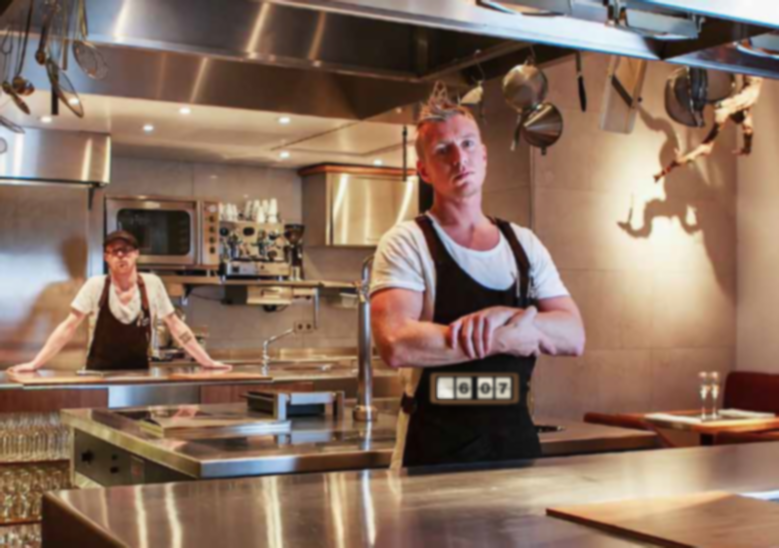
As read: 6h07
